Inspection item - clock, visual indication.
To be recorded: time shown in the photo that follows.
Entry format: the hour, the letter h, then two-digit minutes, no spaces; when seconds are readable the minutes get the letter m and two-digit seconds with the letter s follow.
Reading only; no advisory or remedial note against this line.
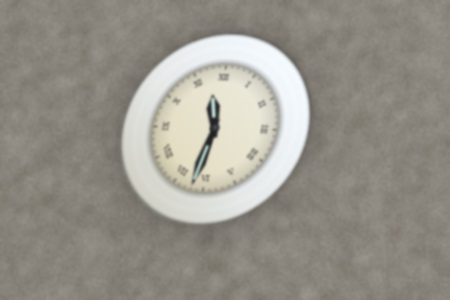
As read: 11h32
